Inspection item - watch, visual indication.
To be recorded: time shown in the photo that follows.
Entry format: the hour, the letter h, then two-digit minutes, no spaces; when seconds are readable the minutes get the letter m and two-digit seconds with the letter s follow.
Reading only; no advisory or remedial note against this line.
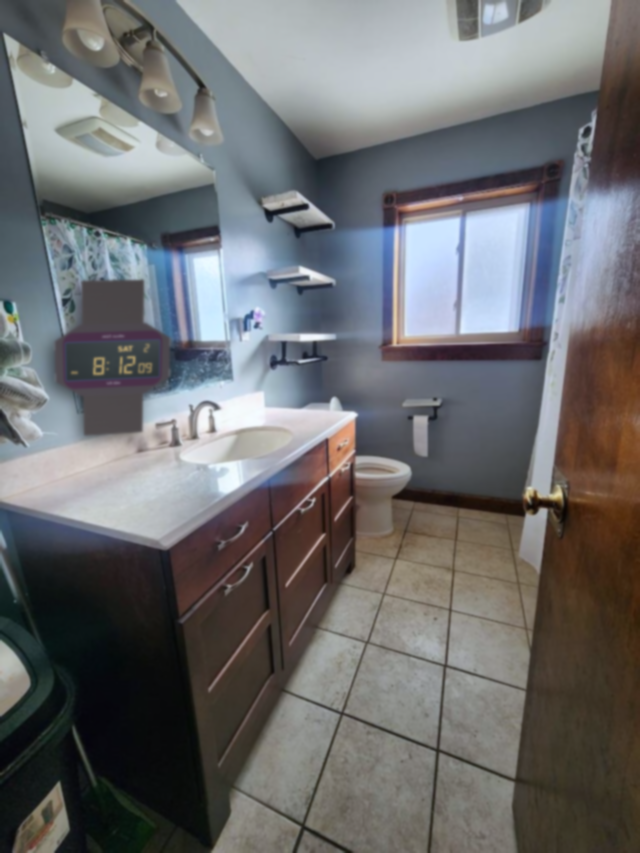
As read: 8h12
